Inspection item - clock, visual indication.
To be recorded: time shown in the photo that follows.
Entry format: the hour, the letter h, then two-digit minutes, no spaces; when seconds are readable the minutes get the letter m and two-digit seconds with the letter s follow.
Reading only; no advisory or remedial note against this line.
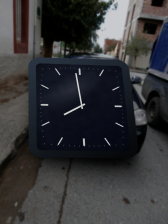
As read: 7h59
